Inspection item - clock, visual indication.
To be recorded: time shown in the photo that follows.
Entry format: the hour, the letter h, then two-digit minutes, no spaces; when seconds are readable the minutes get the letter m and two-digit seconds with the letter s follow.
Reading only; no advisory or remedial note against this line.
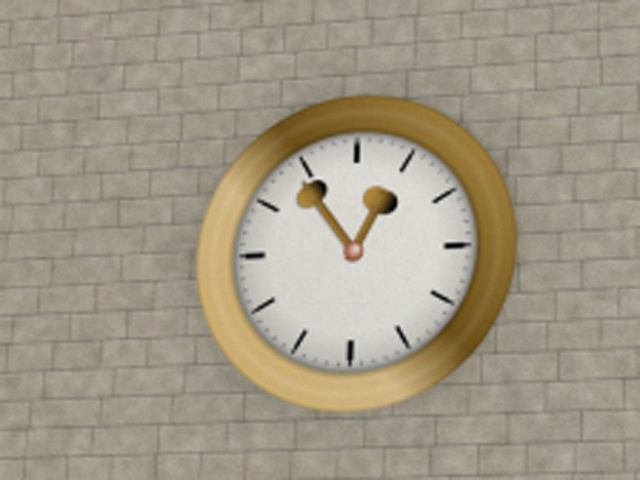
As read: 12h54
